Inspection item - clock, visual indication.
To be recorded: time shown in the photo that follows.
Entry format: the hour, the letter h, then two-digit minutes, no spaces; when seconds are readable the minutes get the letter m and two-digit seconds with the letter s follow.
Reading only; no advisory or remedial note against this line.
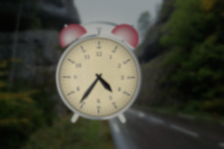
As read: 4h36
